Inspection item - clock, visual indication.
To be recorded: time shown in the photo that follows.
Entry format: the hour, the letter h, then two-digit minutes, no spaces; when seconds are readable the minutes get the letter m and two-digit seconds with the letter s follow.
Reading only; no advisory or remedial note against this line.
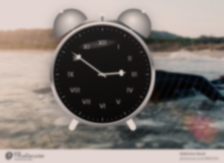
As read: 2h51
